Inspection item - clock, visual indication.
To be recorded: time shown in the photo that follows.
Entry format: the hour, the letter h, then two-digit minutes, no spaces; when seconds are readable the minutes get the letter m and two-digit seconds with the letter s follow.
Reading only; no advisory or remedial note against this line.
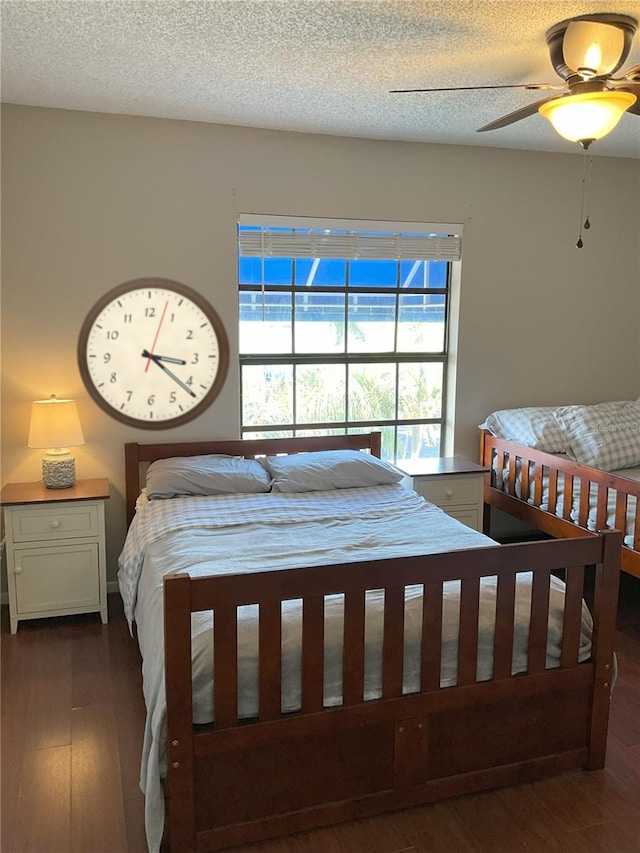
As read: 3h22m03s
